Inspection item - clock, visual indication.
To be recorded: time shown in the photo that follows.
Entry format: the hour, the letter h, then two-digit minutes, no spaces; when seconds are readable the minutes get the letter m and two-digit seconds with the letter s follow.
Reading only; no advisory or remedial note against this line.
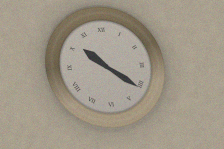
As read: 10h21
